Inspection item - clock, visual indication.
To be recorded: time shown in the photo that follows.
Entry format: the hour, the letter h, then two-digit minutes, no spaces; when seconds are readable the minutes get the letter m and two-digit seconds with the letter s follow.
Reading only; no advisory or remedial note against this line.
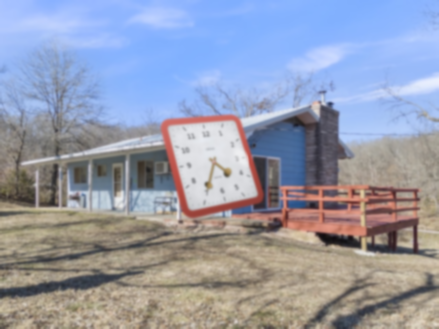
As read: 4h35
